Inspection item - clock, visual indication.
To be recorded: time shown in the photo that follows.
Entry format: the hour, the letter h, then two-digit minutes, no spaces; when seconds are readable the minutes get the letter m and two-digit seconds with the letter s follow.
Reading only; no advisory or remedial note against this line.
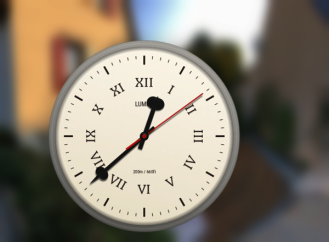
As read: 12h38m09s
